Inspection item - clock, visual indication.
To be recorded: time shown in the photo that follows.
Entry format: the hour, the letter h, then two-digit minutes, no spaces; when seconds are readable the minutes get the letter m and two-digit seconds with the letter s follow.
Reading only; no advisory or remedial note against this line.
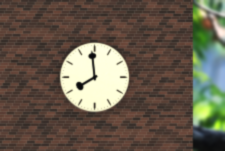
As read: 7h59
